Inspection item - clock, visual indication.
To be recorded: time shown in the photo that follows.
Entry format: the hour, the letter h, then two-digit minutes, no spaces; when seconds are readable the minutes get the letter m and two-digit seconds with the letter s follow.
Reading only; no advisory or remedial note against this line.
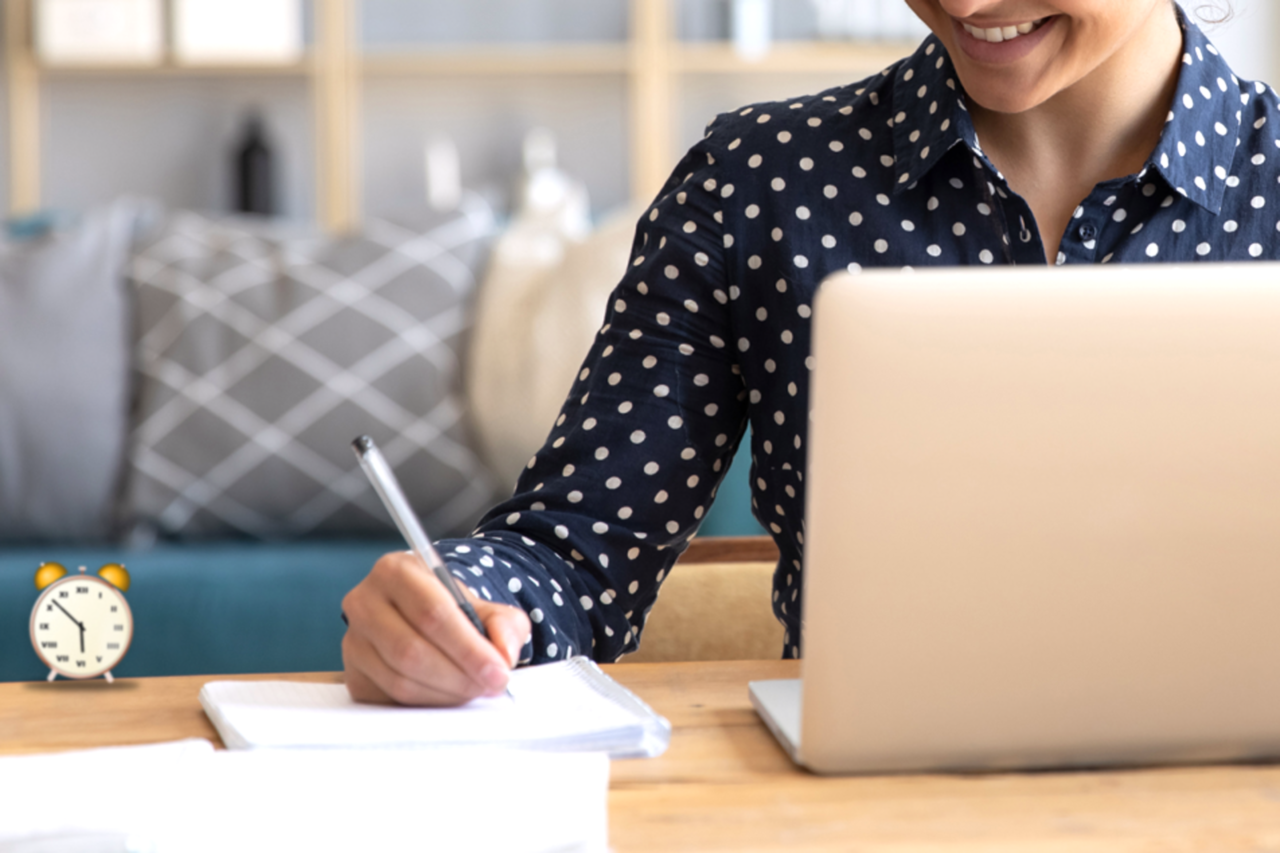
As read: 5h52
